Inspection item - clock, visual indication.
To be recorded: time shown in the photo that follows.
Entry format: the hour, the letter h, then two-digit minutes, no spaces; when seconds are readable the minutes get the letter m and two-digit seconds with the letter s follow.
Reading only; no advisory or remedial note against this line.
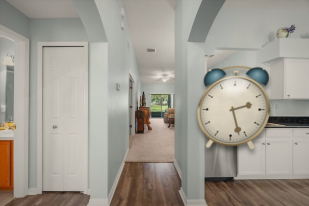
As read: 2h27
